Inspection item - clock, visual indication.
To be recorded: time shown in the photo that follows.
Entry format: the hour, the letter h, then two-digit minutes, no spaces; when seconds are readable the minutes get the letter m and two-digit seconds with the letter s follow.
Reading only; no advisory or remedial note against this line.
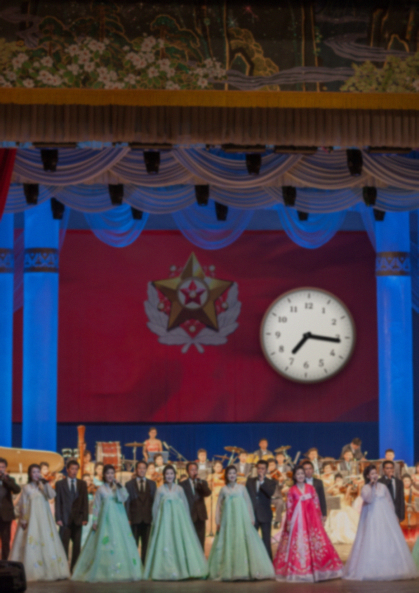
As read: 7h16
